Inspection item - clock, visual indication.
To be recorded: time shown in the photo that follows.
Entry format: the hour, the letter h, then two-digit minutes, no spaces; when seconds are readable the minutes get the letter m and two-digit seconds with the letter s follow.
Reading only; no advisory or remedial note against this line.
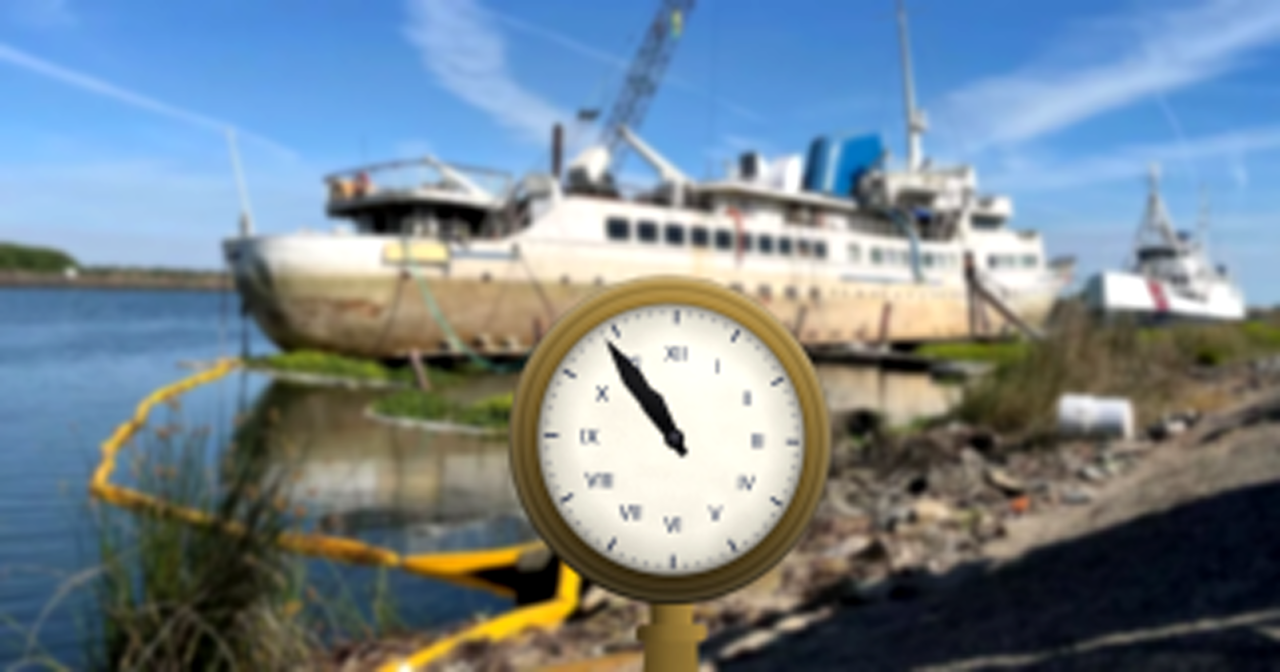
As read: 10h54
